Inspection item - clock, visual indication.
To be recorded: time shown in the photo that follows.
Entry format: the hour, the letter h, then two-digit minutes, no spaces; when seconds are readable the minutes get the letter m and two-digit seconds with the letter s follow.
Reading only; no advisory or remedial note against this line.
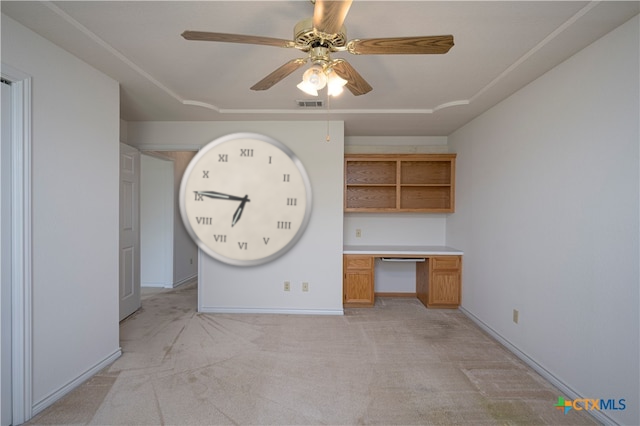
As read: 6h46
